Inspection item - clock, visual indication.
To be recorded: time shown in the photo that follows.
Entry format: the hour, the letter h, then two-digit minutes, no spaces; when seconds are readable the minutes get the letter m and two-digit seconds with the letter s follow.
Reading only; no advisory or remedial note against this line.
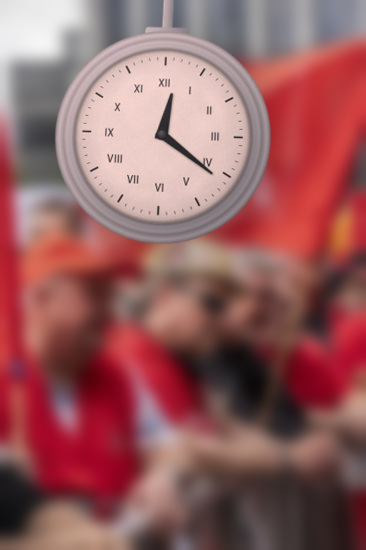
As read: 12h21
